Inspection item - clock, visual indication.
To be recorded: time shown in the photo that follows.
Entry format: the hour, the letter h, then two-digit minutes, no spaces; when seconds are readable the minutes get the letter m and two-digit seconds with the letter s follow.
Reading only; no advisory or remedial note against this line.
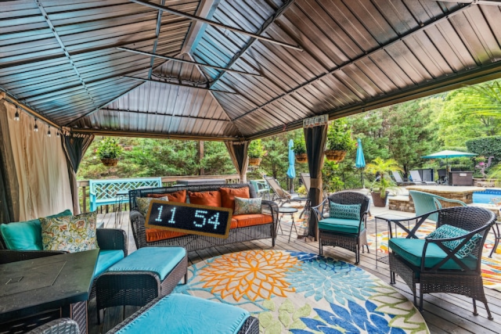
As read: 11h54
